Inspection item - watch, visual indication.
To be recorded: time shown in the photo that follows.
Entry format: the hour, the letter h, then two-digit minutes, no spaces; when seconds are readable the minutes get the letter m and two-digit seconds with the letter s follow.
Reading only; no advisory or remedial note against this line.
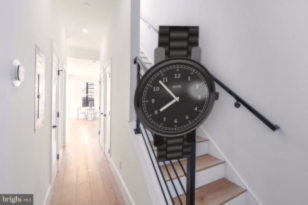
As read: 7h53
